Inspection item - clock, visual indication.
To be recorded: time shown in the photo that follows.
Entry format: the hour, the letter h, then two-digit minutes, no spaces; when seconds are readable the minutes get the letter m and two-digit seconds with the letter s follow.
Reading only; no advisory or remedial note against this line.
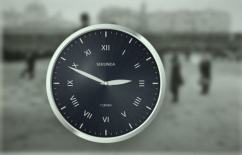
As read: 2h49
